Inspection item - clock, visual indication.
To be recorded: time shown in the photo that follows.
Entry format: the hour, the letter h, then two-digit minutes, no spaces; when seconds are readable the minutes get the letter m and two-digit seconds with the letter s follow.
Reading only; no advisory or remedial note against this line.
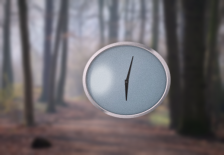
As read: 6h02
